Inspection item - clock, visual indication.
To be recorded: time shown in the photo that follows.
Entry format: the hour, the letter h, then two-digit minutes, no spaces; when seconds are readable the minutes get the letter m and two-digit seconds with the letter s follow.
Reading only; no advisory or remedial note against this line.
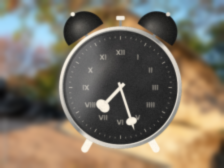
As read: 7h27
